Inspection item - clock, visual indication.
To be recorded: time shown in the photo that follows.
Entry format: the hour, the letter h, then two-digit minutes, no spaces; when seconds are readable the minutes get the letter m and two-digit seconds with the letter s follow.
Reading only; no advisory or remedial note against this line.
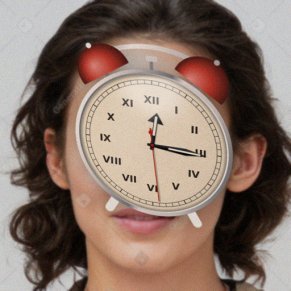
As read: 12h15m29s
